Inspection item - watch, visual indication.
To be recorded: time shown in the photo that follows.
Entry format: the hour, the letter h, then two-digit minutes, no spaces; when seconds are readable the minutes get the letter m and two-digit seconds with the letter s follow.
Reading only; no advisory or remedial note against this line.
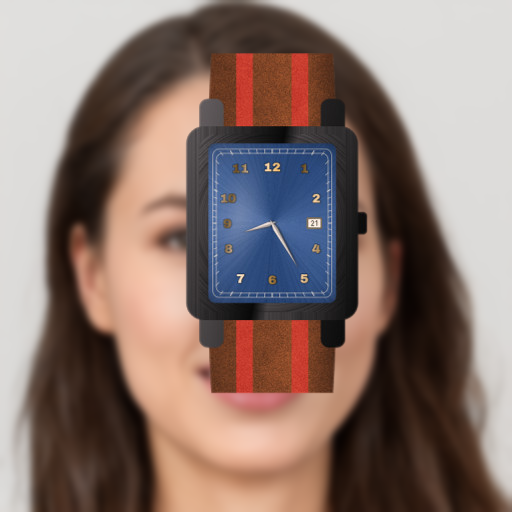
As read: 8h25
